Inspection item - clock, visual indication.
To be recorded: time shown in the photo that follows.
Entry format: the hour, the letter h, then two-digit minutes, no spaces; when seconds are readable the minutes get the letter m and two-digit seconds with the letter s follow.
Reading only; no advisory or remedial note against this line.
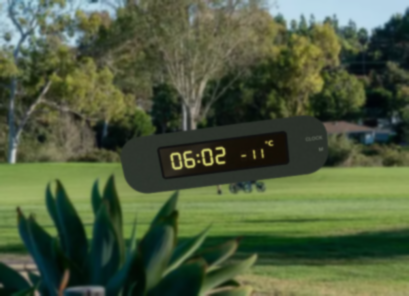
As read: 6h02
